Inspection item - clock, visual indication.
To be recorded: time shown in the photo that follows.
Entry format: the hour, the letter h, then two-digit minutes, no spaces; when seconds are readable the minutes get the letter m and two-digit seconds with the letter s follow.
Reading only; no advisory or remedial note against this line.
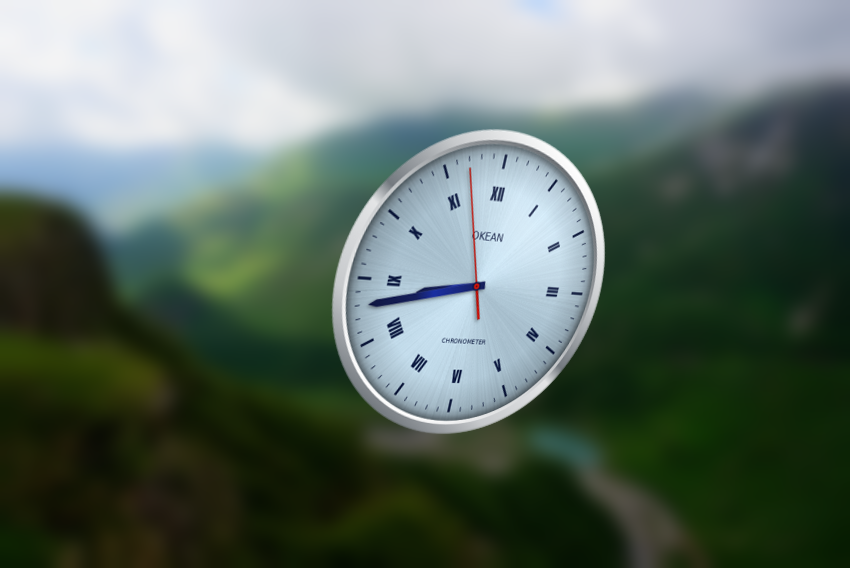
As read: 8h42m57s
